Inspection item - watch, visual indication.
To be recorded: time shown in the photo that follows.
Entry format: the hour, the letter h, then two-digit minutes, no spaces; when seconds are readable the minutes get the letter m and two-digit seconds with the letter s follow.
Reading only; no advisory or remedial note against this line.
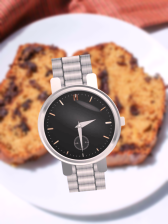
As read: 2h30
